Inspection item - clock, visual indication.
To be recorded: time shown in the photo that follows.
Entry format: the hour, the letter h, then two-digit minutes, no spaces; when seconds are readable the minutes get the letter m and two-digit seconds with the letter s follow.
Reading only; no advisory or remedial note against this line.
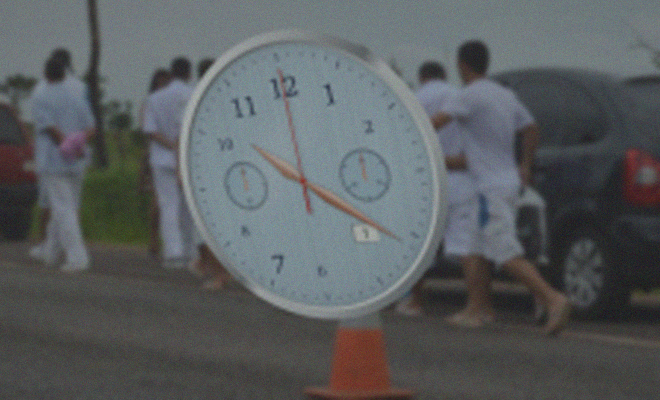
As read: 10h21
